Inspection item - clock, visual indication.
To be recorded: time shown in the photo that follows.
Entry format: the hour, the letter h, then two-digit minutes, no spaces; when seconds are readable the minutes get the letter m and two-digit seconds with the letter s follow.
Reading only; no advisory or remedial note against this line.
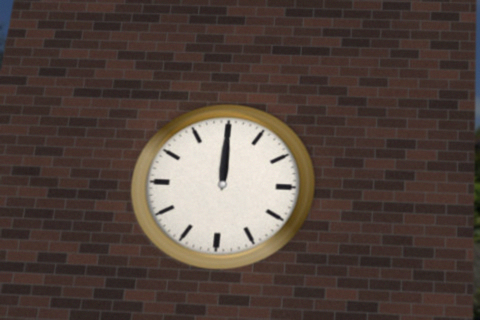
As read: 12h00
